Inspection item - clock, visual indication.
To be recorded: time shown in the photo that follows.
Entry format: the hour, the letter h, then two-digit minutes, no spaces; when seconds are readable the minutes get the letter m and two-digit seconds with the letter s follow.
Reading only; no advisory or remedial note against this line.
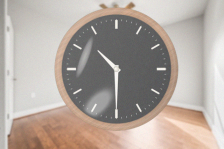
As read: 10h30
